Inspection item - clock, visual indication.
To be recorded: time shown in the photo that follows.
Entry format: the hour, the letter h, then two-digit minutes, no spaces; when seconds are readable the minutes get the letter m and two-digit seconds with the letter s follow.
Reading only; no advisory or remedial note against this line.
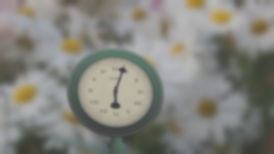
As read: 6h03
